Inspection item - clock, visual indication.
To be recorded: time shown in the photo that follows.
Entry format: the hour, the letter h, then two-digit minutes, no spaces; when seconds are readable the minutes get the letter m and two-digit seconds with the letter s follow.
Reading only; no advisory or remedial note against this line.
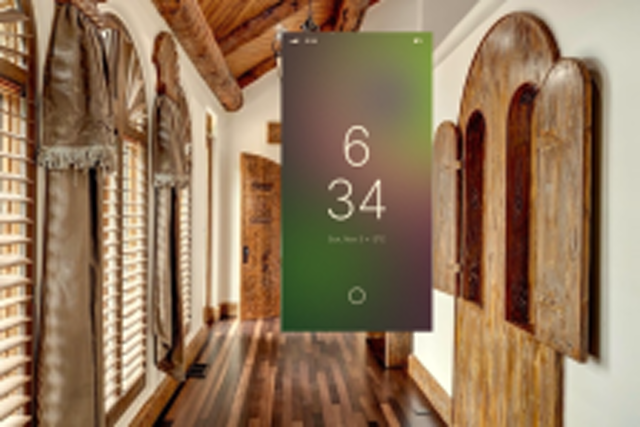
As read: 6h34
